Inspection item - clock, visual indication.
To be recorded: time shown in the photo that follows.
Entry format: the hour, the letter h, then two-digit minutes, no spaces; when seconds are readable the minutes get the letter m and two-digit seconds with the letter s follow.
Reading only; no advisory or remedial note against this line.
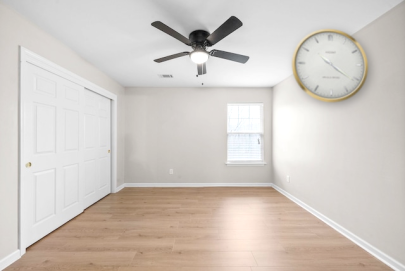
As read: 10h21
